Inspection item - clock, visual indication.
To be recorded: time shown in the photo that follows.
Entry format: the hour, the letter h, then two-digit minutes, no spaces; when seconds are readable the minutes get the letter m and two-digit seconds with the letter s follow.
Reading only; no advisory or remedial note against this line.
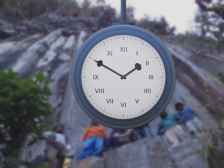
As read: 1h50
